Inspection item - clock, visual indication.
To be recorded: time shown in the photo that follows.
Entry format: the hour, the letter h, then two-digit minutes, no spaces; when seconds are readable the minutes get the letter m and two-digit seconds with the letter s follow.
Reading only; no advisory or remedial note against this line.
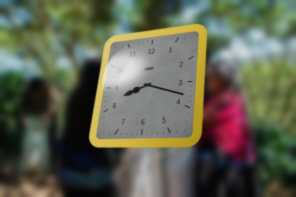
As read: 8h18
